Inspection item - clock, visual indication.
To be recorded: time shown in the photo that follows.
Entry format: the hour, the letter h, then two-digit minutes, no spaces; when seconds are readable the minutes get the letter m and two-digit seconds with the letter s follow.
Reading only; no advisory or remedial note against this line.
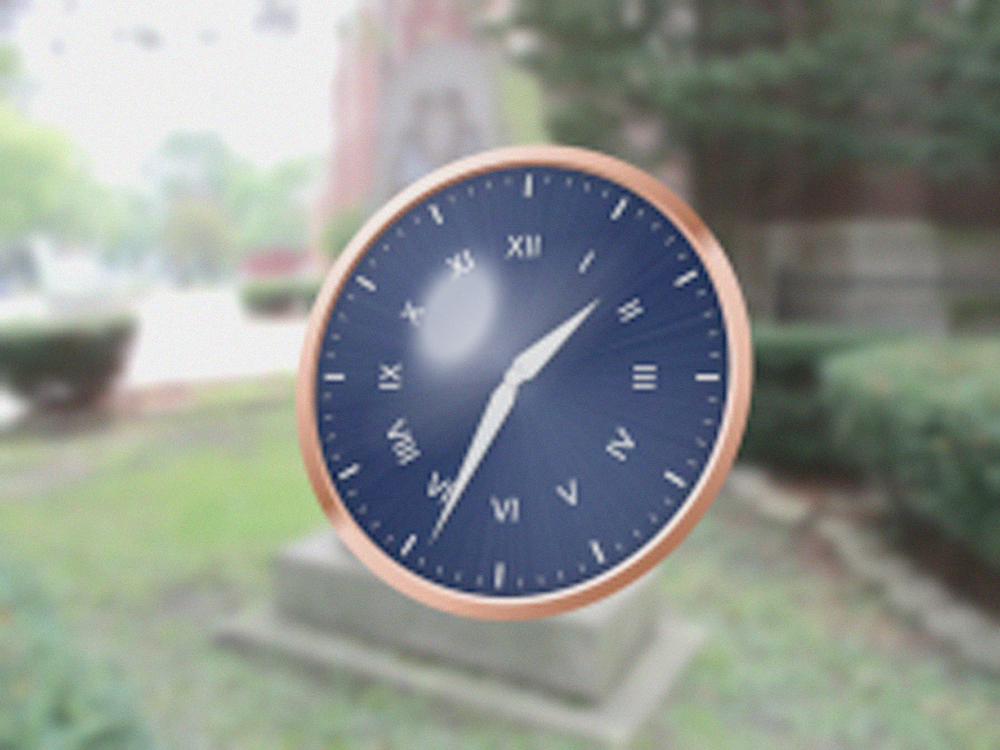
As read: 1h34
